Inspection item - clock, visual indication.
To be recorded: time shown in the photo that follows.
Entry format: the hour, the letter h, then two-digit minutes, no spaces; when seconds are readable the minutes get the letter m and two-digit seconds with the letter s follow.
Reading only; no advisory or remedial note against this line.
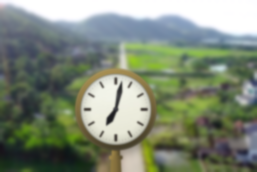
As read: 7h02
